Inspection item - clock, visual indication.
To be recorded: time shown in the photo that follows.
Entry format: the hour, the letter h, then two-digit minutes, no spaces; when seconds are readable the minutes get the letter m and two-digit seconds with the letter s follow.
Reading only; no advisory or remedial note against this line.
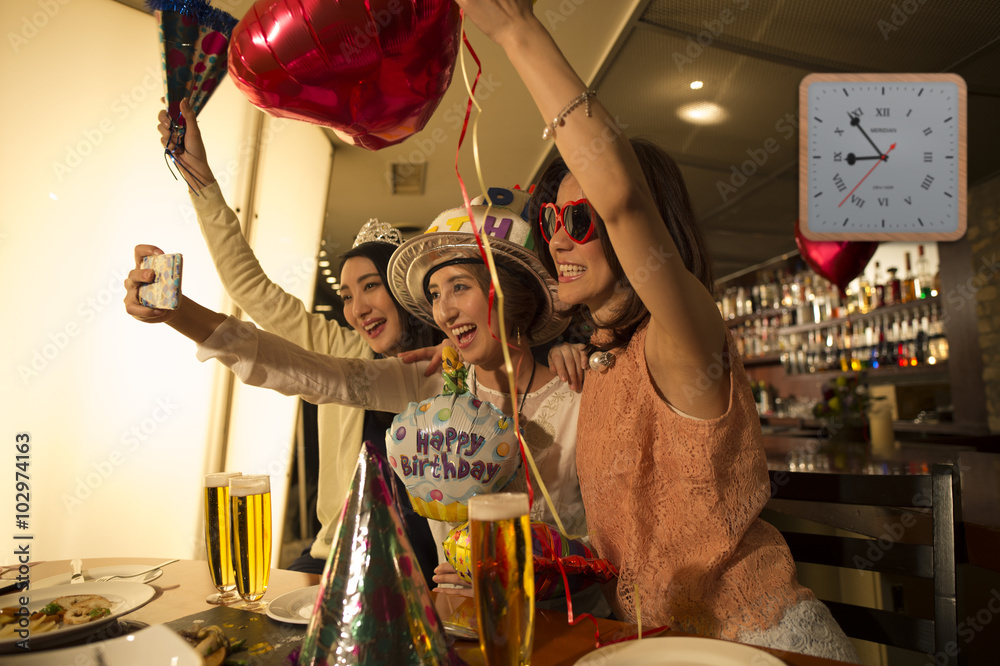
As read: 8h53m37s
